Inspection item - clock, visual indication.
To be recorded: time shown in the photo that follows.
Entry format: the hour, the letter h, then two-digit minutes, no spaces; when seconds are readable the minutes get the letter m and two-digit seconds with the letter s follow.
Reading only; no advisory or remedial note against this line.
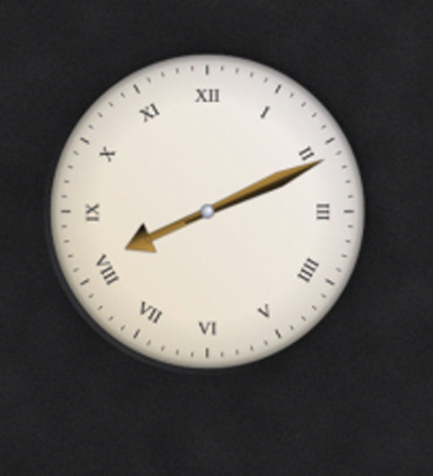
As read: 8h11
